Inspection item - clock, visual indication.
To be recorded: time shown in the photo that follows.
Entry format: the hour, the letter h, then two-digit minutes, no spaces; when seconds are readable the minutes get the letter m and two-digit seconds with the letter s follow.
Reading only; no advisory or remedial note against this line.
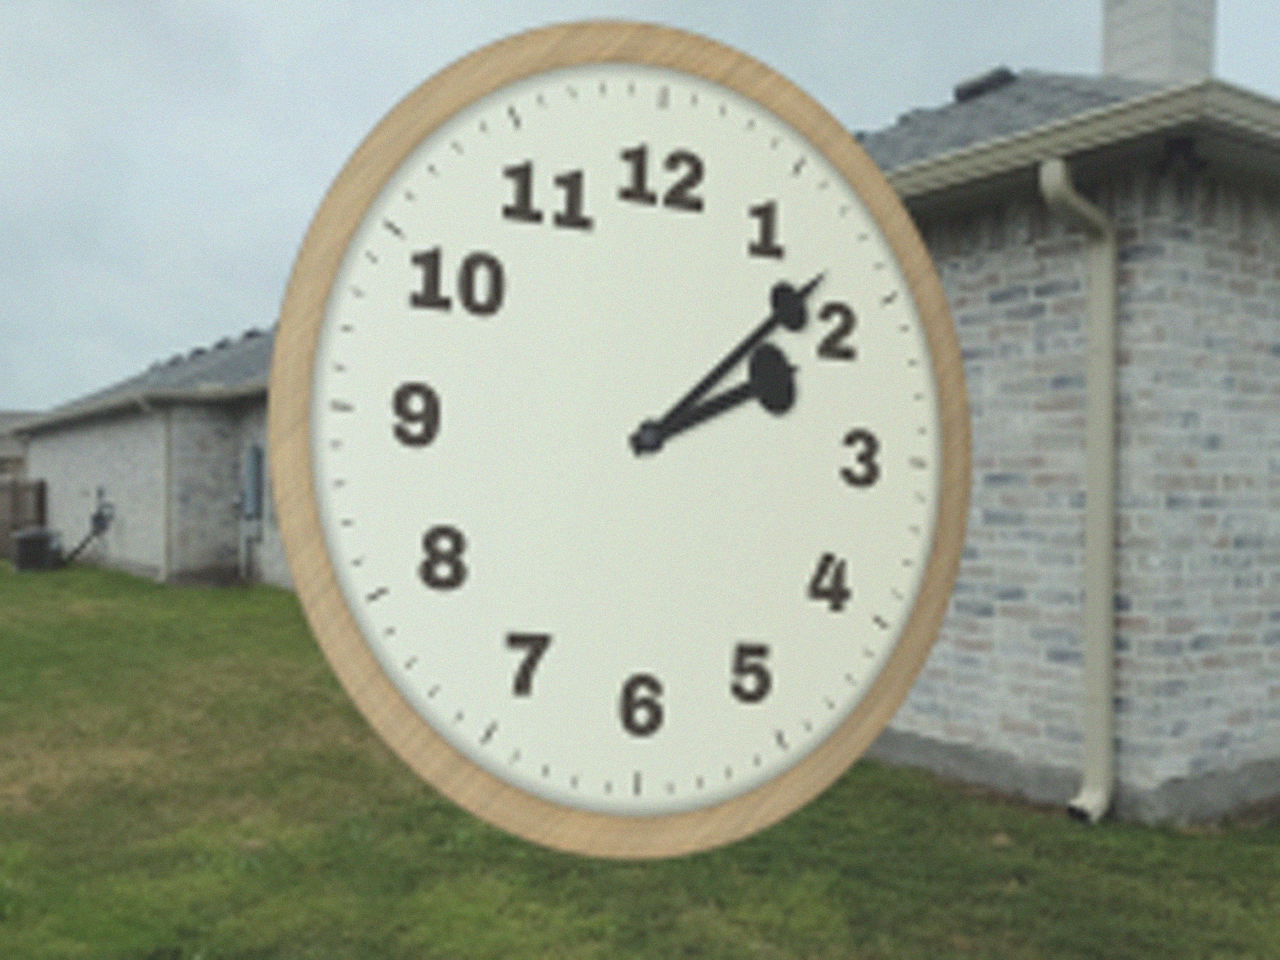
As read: 2h08
